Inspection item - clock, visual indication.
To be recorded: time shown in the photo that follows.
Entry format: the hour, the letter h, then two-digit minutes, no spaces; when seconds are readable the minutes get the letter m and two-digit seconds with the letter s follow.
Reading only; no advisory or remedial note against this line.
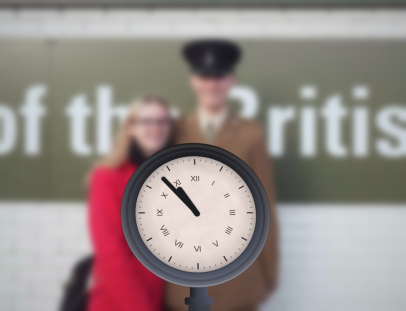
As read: 10h53
